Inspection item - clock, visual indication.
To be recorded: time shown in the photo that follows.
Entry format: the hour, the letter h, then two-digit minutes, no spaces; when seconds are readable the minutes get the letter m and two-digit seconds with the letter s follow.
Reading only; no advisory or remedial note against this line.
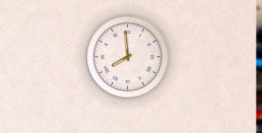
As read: 7h59
